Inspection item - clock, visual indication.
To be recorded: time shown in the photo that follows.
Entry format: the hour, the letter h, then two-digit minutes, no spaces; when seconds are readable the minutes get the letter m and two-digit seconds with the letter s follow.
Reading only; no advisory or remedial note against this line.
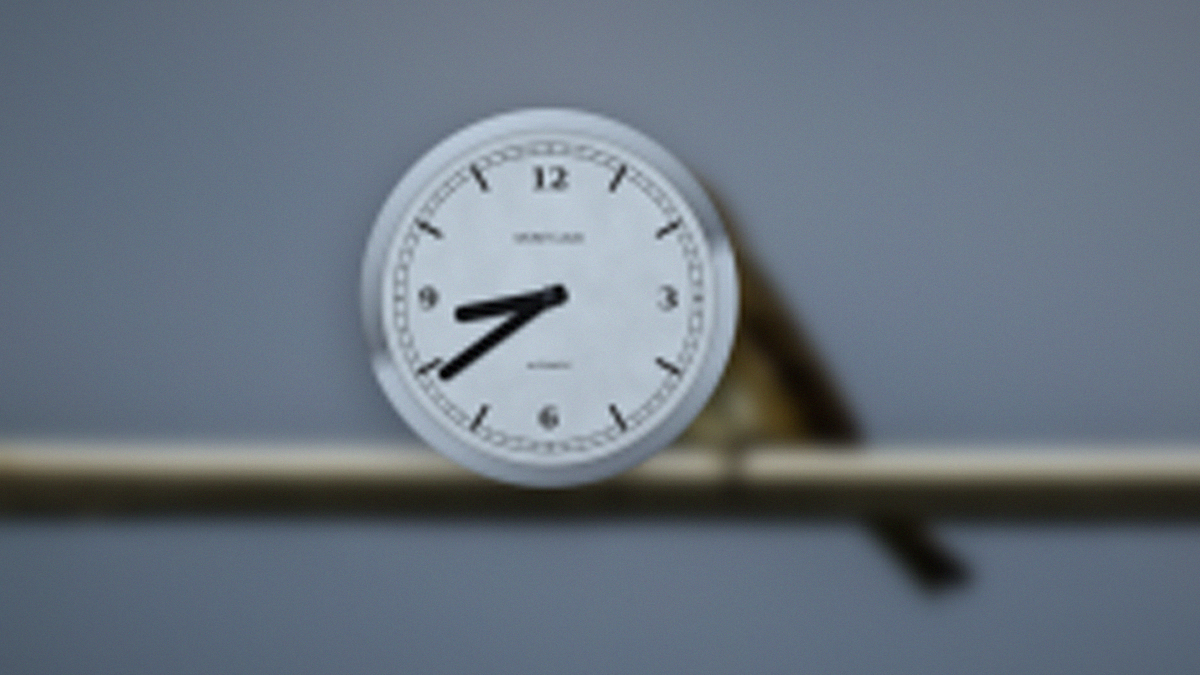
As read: 8h39
